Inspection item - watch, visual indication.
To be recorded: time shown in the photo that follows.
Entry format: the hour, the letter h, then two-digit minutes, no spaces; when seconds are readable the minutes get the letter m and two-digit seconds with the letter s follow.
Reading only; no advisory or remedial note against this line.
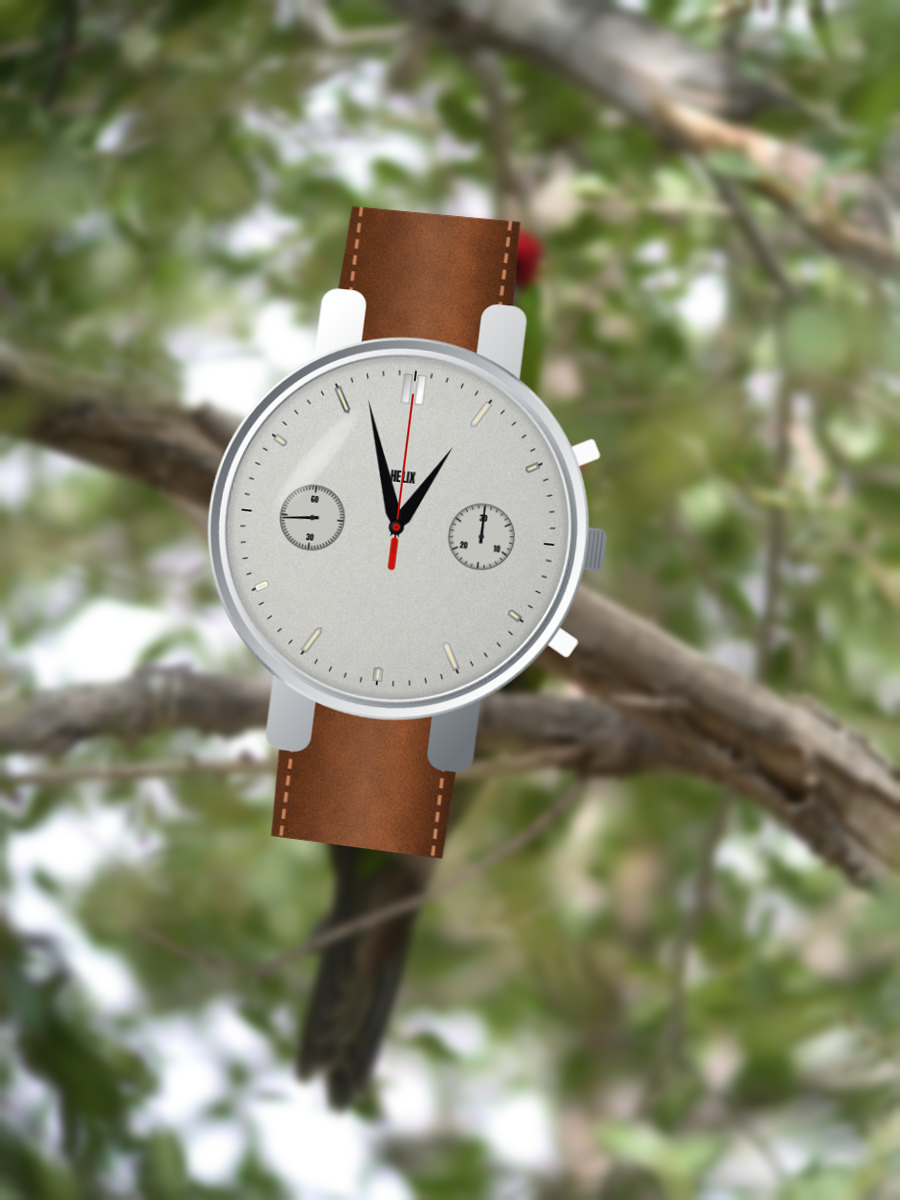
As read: 12h56m44s
